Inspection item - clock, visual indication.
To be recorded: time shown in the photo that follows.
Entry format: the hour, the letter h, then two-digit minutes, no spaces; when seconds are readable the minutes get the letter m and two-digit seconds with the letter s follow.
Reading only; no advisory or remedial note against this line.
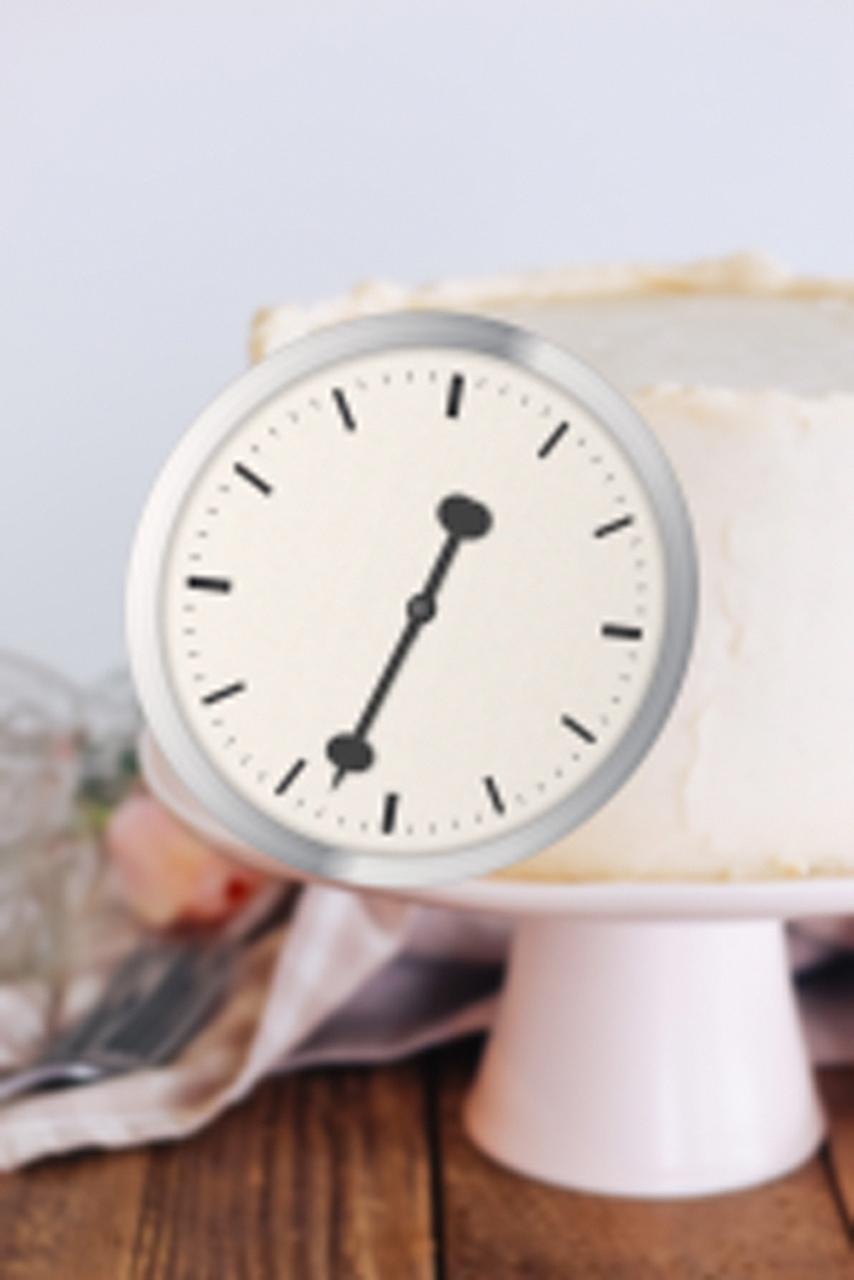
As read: 12h33
